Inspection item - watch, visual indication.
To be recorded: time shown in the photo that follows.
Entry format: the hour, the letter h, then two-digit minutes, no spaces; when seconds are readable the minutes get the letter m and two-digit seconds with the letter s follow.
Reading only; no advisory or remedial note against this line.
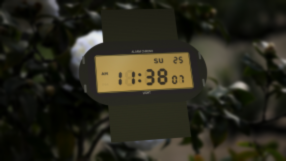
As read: 11h38
